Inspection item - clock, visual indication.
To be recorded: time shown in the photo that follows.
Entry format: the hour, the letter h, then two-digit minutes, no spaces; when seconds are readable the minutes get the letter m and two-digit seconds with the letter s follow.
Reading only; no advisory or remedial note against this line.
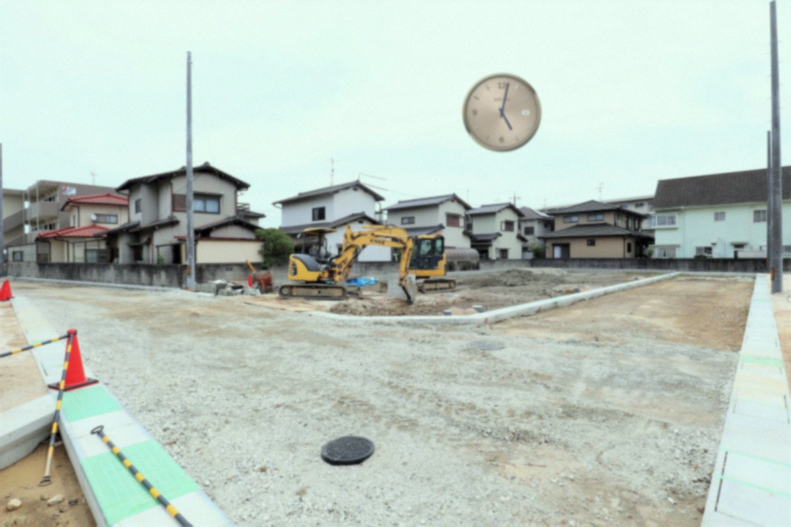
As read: 5h02
